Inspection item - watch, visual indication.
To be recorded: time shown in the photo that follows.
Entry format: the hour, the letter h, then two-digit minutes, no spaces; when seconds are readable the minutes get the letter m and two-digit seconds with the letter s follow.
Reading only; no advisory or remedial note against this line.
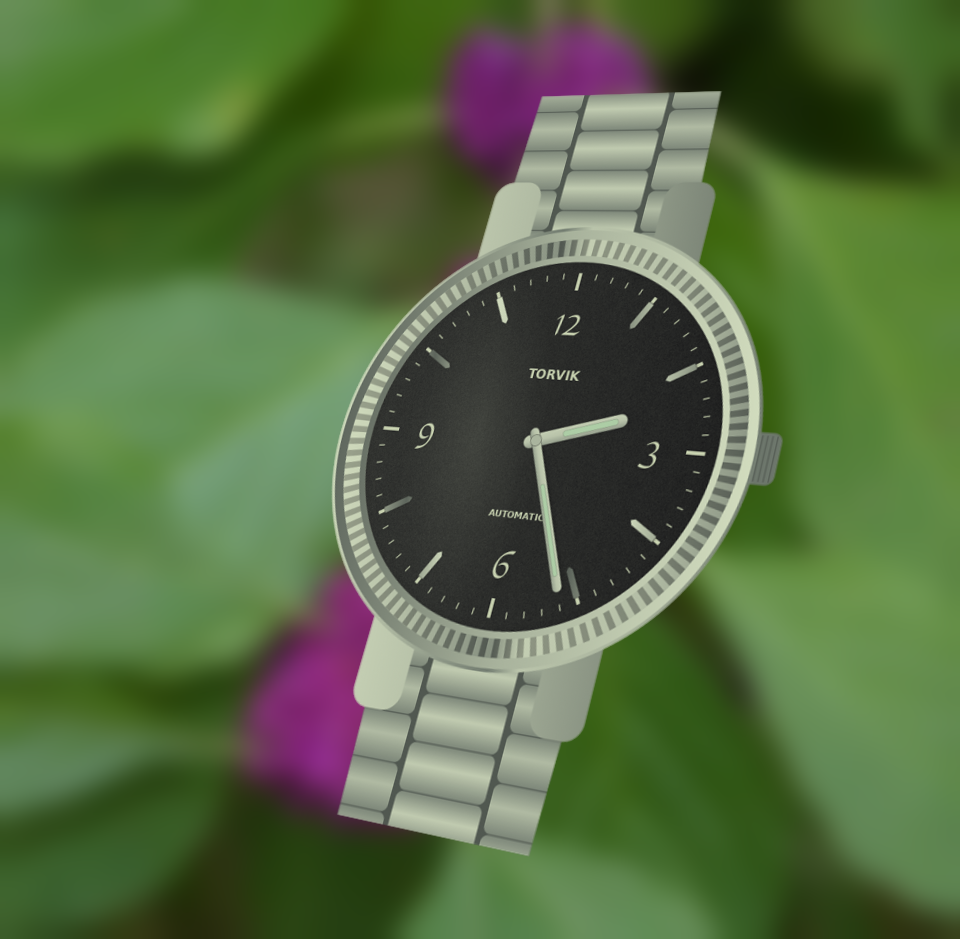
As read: 2h26
